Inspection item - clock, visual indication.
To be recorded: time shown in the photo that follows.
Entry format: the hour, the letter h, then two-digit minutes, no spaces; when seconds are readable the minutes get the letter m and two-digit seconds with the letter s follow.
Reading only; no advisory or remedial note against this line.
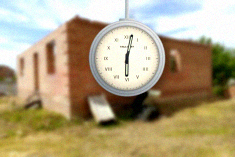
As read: 6h02
